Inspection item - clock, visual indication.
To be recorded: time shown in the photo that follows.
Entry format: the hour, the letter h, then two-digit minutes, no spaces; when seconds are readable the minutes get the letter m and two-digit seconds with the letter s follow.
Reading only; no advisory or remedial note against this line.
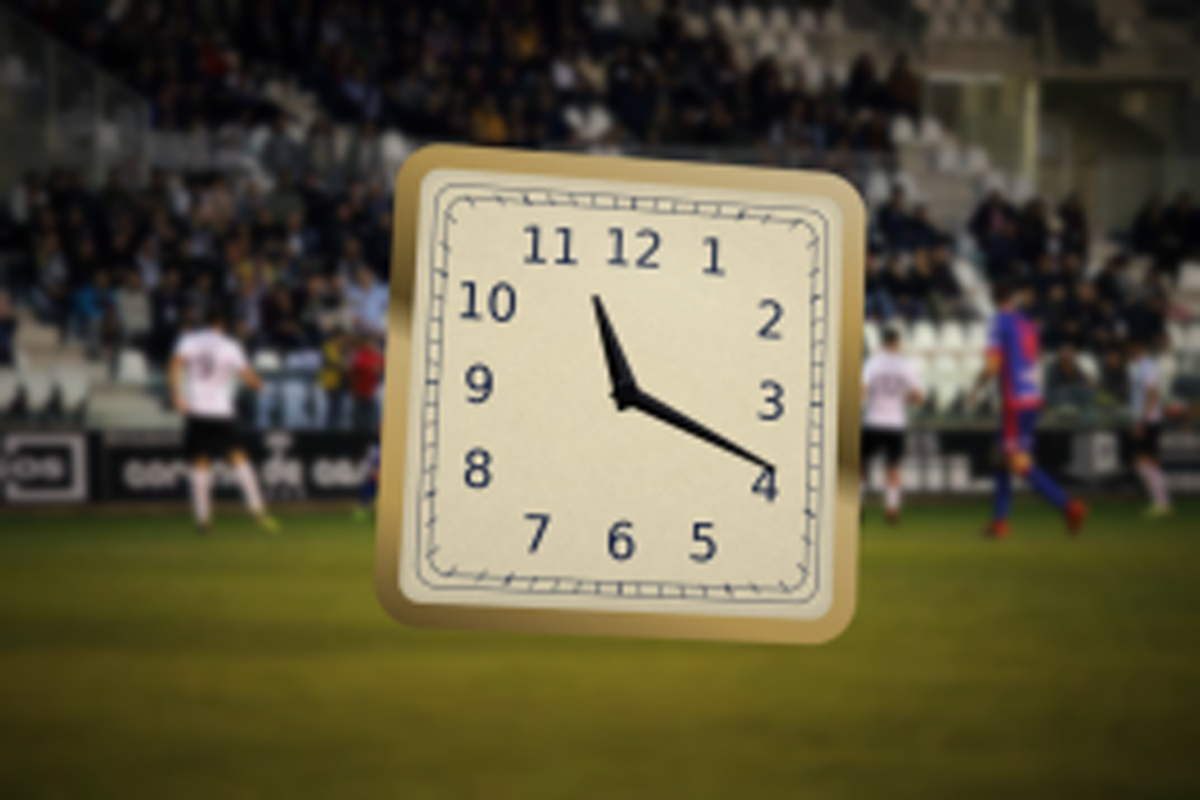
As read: 11h19
